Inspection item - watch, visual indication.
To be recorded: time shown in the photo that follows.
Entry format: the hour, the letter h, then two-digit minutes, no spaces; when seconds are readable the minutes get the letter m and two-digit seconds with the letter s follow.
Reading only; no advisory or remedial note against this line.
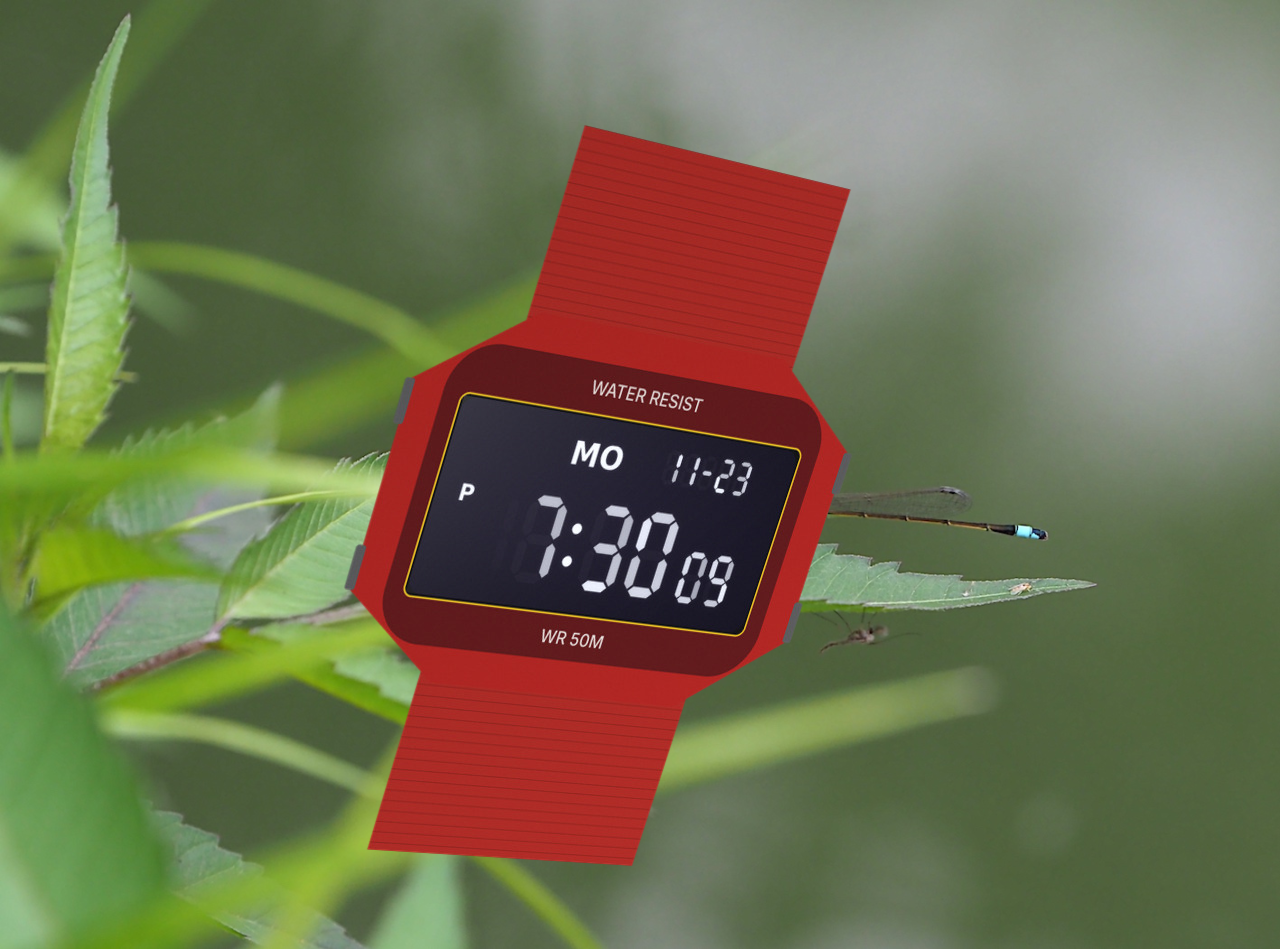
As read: 7h30m09s
